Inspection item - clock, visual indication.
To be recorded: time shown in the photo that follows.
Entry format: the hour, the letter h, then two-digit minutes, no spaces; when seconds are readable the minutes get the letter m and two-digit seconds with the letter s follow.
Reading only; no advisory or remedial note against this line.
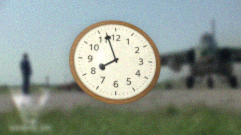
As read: 7h57
